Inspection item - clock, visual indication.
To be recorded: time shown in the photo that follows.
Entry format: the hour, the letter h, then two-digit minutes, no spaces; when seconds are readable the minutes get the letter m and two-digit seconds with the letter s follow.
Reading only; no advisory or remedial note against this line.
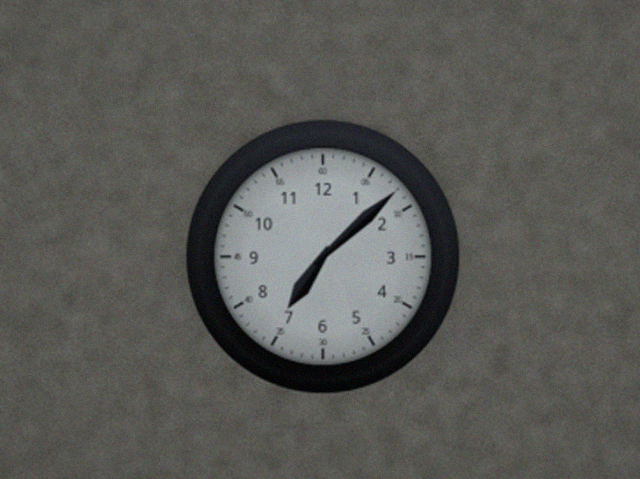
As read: 7h08
